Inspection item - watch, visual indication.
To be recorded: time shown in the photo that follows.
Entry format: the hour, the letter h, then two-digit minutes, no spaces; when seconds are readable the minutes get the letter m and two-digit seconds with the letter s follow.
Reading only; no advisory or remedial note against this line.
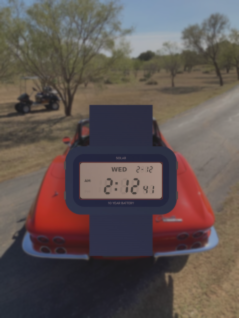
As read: 2h12m41s
